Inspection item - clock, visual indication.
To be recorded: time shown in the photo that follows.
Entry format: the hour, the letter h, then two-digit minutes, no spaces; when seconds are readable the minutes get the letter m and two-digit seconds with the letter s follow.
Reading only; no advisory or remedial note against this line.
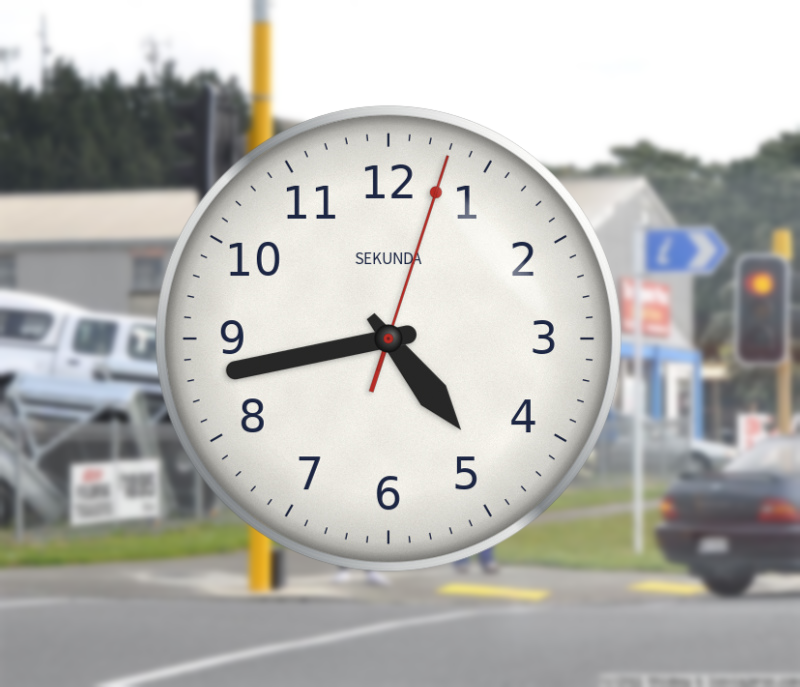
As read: 4h43m03s
